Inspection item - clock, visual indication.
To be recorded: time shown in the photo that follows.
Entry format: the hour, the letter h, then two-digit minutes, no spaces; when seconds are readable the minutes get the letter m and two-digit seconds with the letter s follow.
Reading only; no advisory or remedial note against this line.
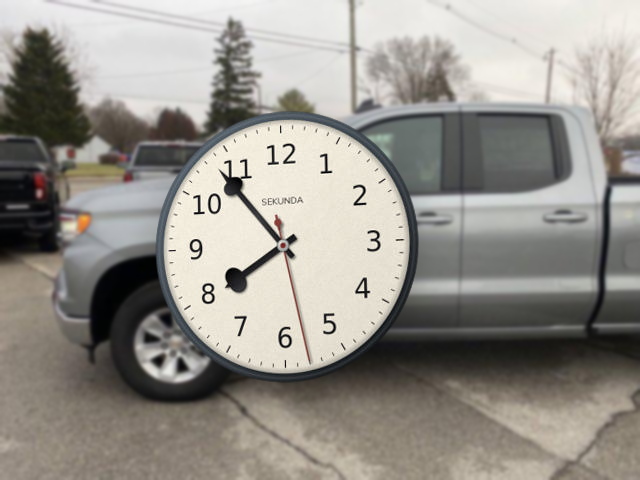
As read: 7h53m28s
